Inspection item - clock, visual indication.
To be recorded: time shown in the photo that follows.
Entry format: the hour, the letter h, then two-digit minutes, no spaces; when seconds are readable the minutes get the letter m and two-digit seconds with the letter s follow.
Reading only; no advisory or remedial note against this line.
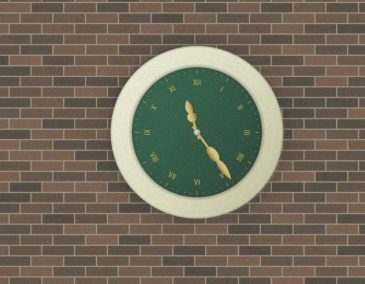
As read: 11h24
